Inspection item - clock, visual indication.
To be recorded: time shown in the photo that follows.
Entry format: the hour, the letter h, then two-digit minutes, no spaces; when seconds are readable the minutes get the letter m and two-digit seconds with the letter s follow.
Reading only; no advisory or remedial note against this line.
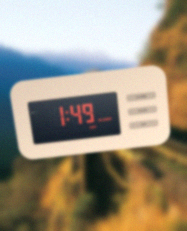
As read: 1h49
